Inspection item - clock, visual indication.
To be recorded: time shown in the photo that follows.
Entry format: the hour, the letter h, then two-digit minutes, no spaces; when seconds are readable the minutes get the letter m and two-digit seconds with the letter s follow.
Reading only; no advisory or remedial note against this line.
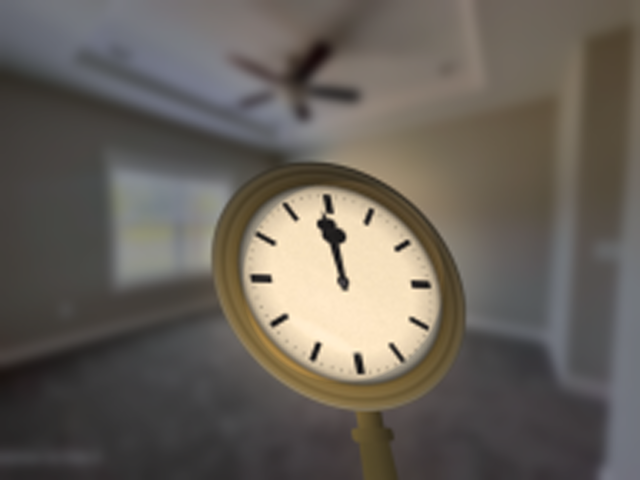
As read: 11h59
